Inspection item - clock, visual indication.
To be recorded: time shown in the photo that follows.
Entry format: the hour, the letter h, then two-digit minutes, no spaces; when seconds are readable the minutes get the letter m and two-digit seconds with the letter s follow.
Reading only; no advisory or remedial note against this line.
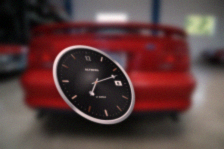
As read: 7h12
